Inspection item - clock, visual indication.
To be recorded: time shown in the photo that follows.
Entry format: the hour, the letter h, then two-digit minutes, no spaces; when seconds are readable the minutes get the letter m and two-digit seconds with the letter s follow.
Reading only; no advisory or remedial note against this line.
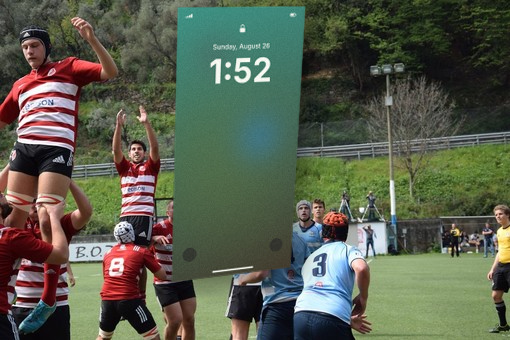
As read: 1h52
